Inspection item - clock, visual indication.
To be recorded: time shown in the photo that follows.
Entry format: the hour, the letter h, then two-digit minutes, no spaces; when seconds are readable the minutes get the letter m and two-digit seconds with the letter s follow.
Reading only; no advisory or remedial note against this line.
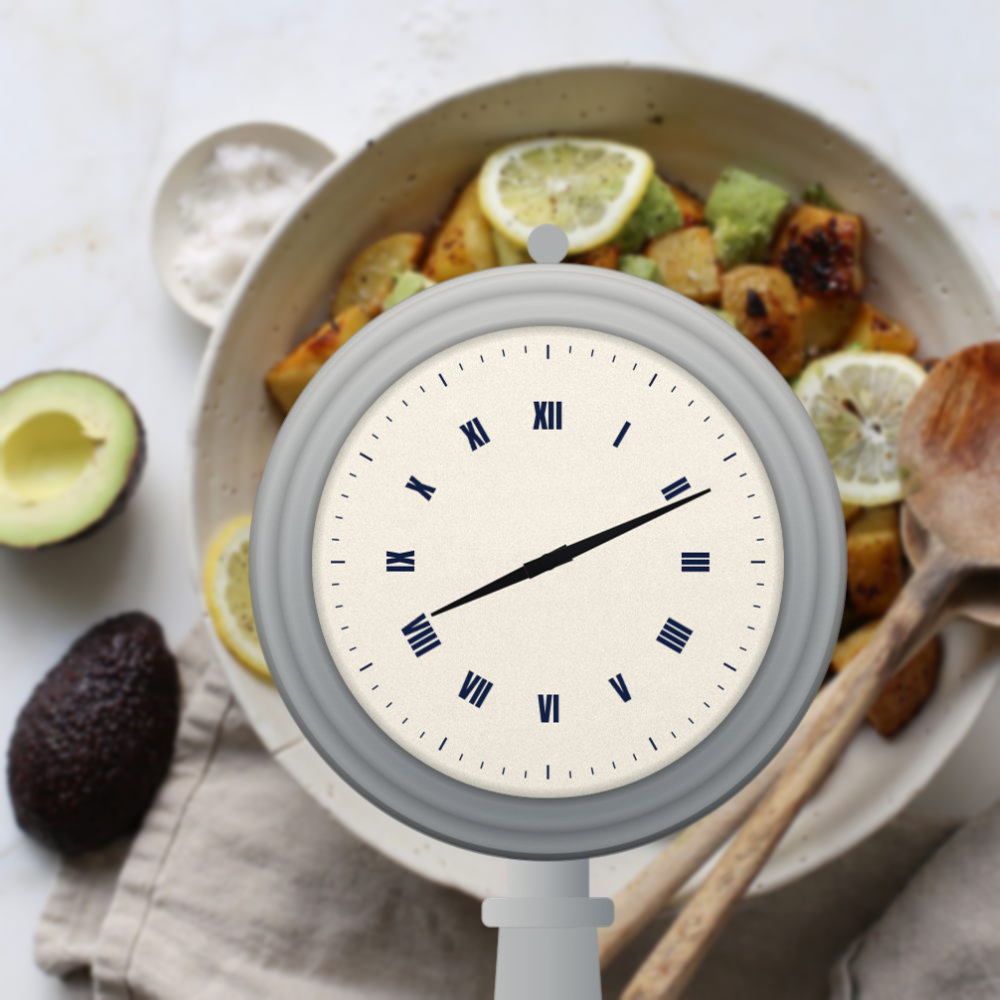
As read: 8h11
